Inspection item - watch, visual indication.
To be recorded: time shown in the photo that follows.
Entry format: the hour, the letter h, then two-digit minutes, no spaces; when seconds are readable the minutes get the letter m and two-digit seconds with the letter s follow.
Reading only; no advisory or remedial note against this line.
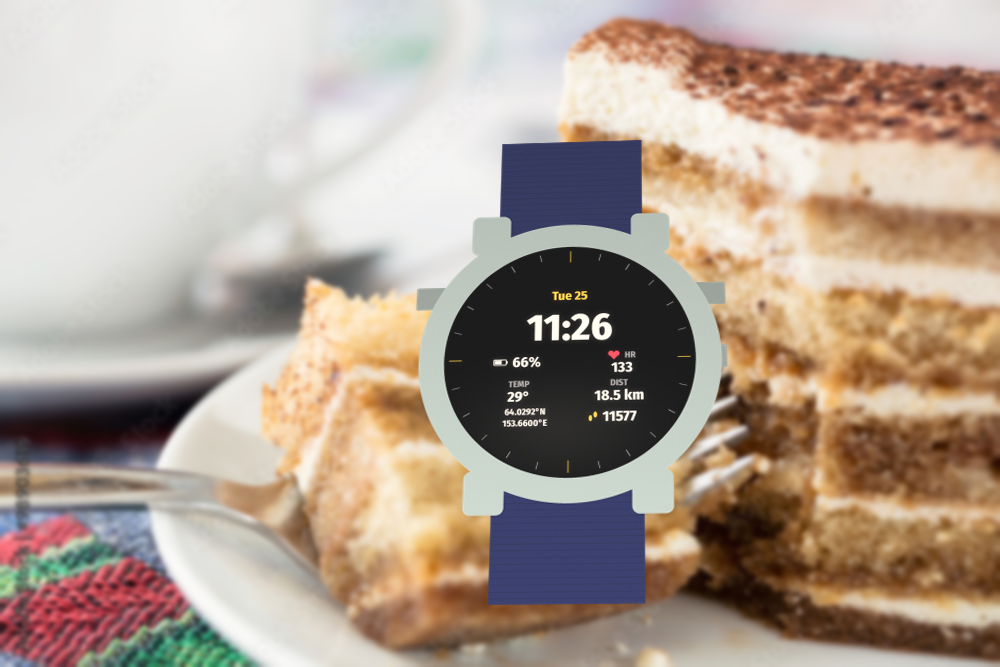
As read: 11h26
